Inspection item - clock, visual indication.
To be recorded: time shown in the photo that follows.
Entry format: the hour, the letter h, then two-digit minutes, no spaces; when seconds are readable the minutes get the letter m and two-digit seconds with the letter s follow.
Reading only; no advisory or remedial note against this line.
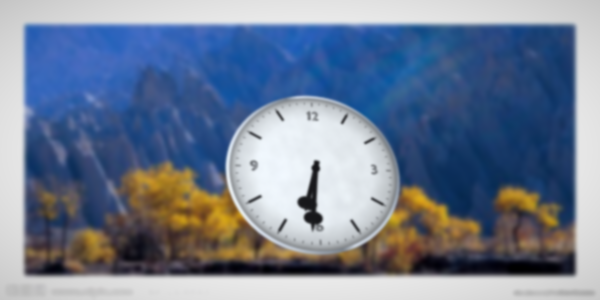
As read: 6h31
